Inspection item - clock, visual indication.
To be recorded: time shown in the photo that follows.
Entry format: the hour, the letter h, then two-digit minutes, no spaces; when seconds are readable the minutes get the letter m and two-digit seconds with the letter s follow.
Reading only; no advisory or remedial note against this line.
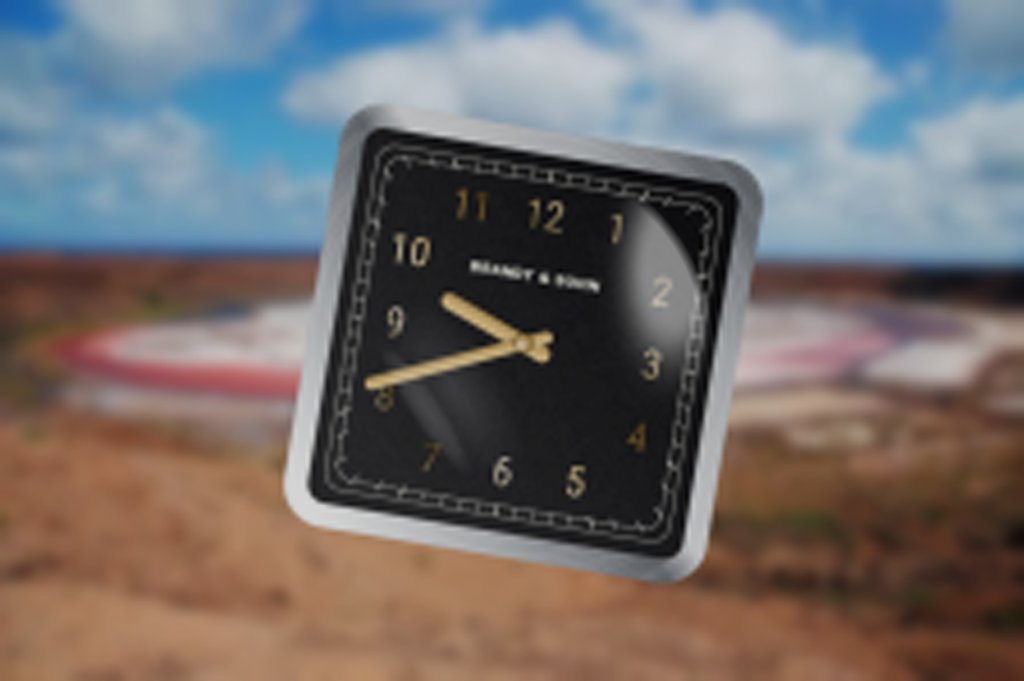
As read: 9h41
